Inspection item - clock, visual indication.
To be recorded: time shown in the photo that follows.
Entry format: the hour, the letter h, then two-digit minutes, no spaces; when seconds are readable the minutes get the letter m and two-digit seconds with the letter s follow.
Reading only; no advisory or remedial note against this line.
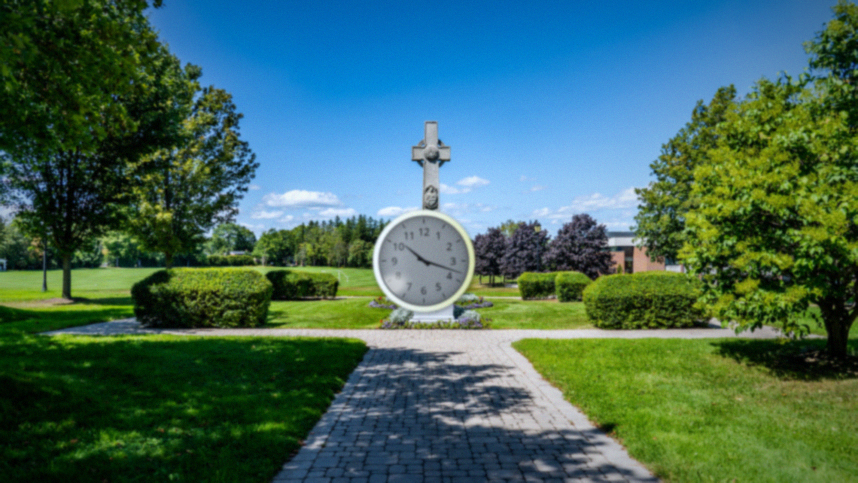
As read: 10h18
